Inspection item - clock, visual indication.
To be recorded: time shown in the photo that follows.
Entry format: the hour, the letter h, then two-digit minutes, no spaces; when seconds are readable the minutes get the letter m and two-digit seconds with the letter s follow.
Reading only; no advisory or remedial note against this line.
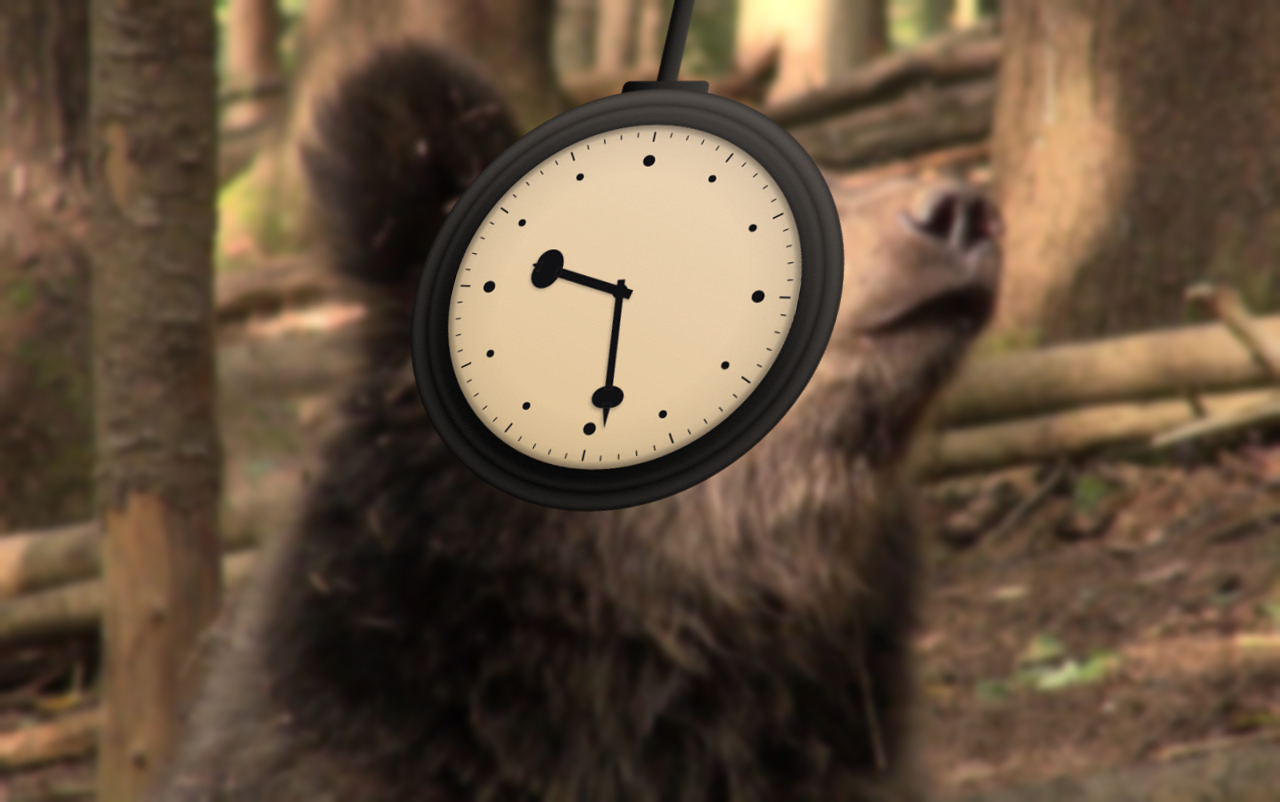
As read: 9h29
